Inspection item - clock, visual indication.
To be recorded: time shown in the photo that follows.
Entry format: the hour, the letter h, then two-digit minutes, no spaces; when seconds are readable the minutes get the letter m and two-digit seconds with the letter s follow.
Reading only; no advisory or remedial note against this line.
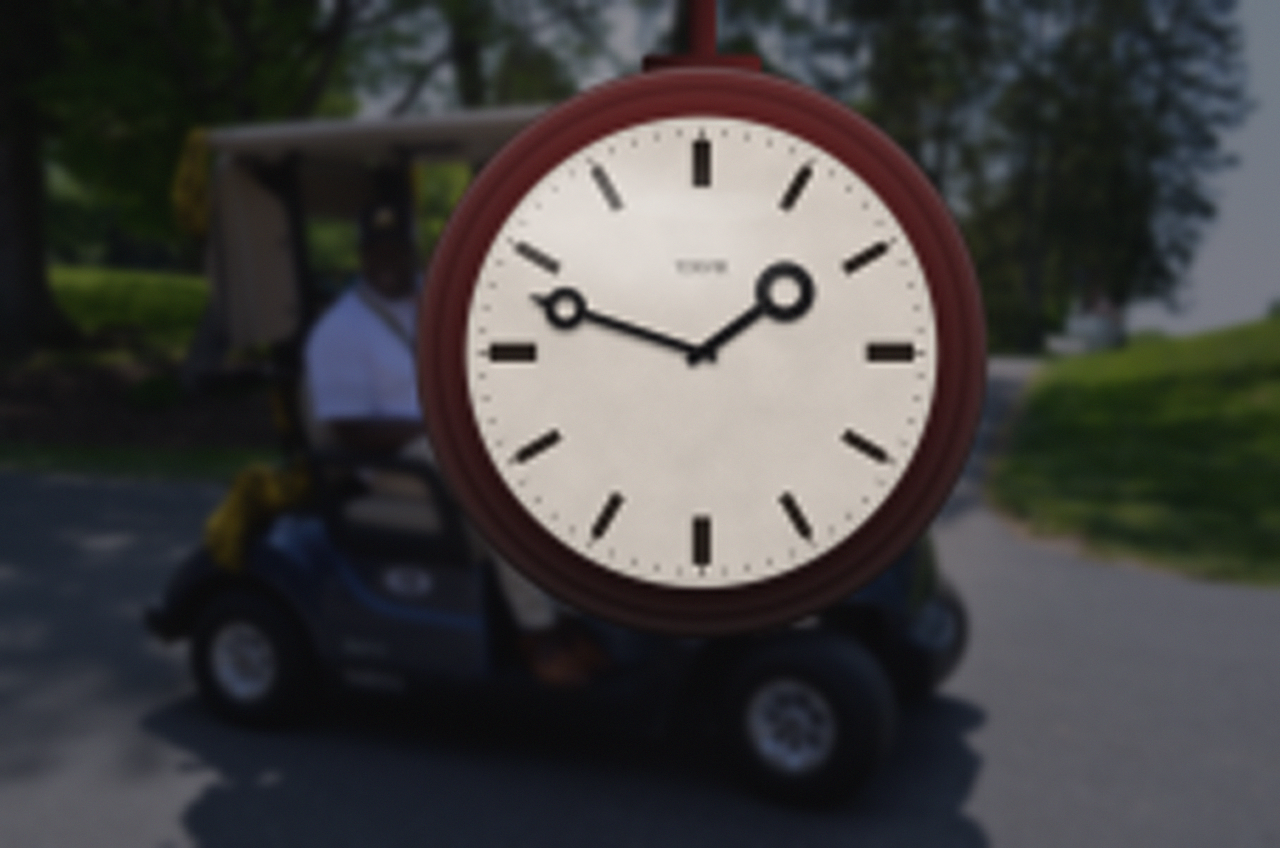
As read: 1h48
